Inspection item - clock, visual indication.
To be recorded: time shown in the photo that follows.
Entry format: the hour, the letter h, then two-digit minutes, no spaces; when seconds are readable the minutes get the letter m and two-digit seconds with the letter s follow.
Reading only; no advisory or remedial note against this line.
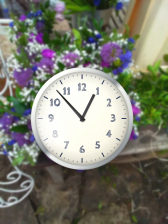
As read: 12h53
